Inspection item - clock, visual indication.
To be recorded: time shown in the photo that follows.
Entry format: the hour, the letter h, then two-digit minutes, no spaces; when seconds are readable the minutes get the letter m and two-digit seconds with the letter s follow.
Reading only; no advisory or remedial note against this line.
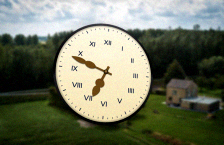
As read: 6h48
